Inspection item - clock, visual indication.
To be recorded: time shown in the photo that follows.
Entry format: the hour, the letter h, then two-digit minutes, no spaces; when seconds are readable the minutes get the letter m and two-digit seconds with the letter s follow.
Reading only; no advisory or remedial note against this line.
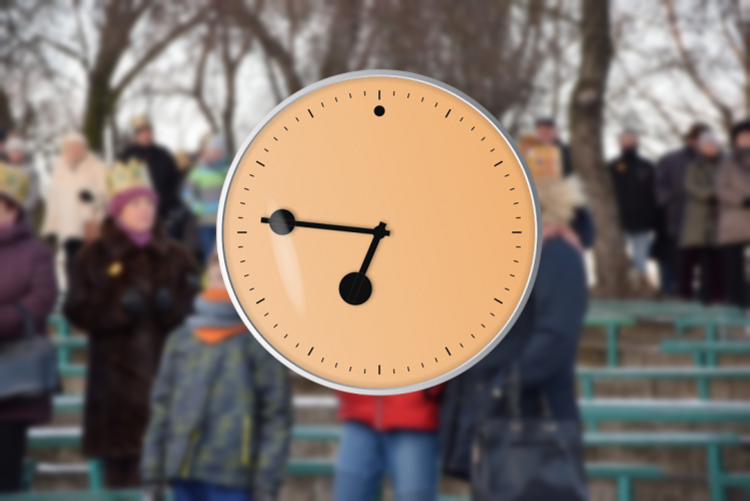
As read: 6h46
